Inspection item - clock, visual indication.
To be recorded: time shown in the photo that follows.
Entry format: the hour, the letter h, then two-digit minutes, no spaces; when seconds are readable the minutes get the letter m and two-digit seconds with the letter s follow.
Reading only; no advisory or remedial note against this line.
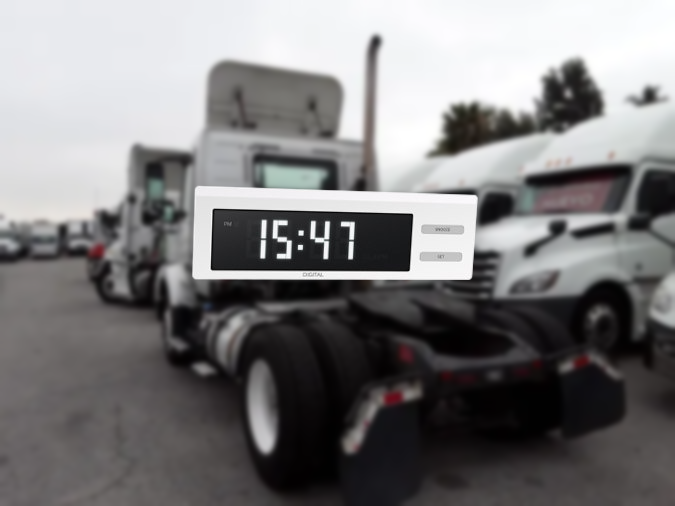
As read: 15h47
